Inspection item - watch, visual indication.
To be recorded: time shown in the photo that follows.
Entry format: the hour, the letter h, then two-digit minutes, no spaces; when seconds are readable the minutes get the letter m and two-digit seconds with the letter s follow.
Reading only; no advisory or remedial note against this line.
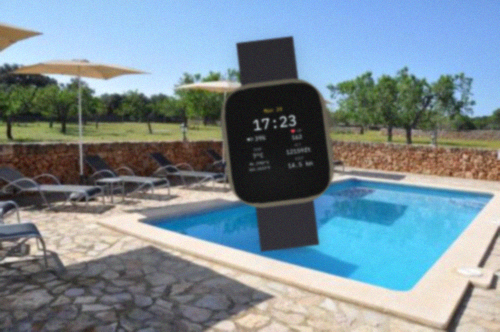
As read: 17h23
